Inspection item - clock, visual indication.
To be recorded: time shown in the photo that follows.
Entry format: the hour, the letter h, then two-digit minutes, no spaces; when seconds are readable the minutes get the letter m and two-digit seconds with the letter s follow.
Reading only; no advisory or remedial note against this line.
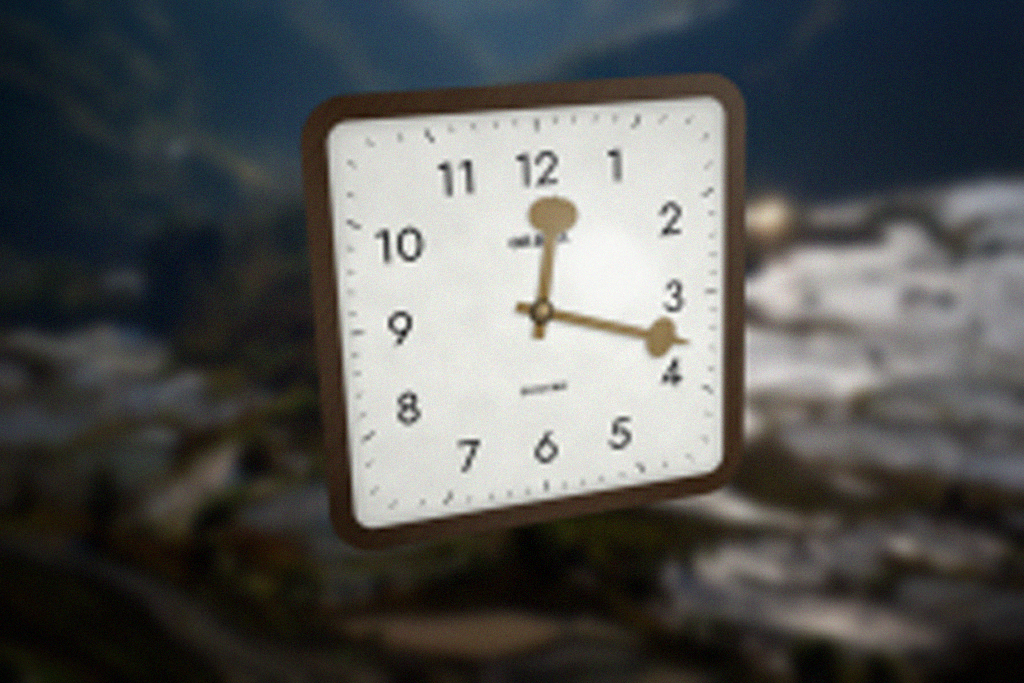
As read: 12h18
